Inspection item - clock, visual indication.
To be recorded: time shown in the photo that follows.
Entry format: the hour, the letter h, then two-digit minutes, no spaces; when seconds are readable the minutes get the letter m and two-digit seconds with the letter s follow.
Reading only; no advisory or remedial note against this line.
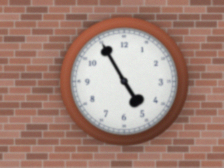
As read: 4h55
